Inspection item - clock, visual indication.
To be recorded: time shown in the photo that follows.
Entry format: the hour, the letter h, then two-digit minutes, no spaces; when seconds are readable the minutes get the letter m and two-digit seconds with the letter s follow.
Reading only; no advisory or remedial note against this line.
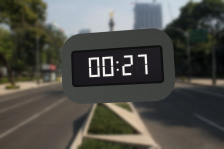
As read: 0h27
